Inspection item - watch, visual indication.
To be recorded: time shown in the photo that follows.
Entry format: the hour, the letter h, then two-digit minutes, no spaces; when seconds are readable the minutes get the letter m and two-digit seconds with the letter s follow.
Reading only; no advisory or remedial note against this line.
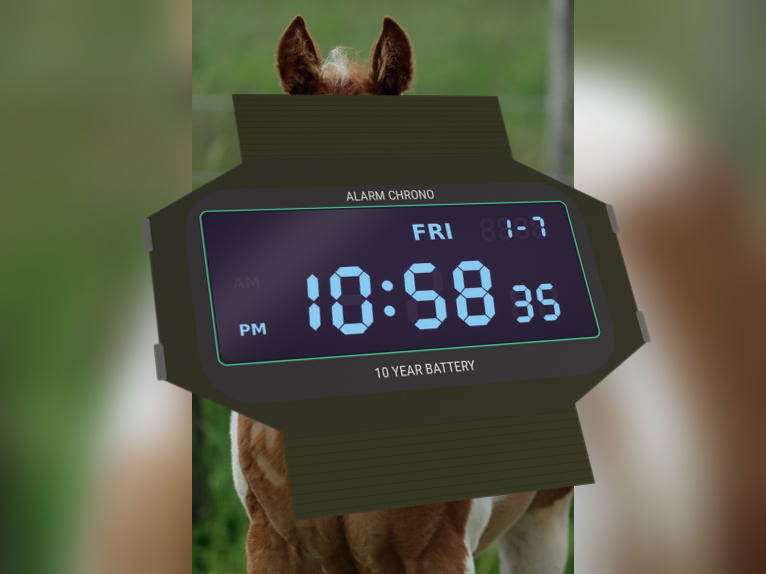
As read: 10h58m35s
